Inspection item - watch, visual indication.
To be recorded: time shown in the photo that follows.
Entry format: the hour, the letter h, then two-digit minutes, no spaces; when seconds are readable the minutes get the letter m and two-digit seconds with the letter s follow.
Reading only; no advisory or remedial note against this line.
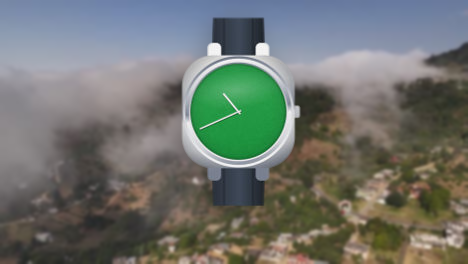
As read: 10h41
